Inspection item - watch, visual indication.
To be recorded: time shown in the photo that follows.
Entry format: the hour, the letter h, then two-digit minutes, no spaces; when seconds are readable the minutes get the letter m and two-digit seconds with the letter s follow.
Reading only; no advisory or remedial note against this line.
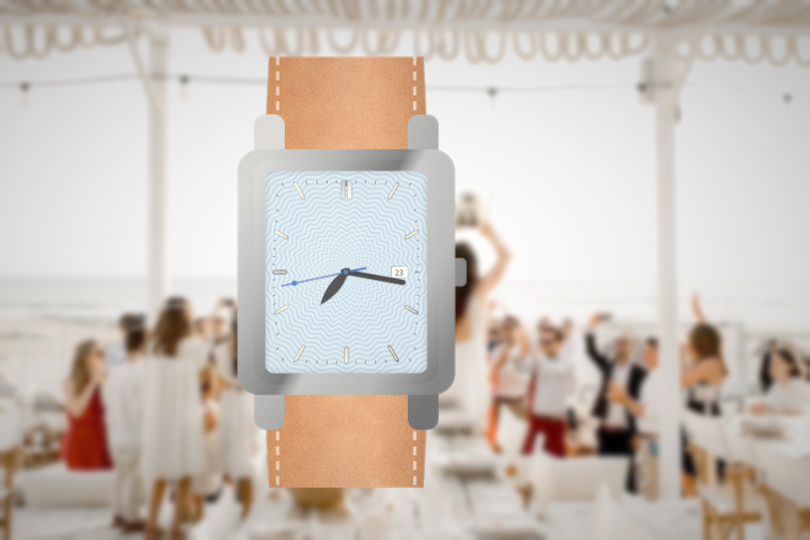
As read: 7h16m43s
